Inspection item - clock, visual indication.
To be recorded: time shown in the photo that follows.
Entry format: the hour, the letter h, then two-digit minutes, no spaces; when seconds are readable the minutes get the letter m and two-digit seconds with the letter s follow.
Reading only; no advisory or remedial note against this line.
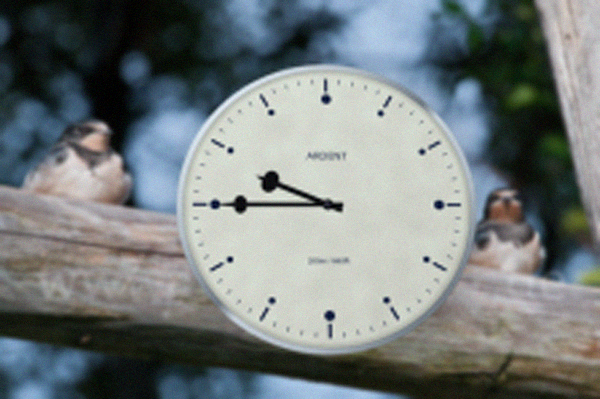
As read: 9h45
